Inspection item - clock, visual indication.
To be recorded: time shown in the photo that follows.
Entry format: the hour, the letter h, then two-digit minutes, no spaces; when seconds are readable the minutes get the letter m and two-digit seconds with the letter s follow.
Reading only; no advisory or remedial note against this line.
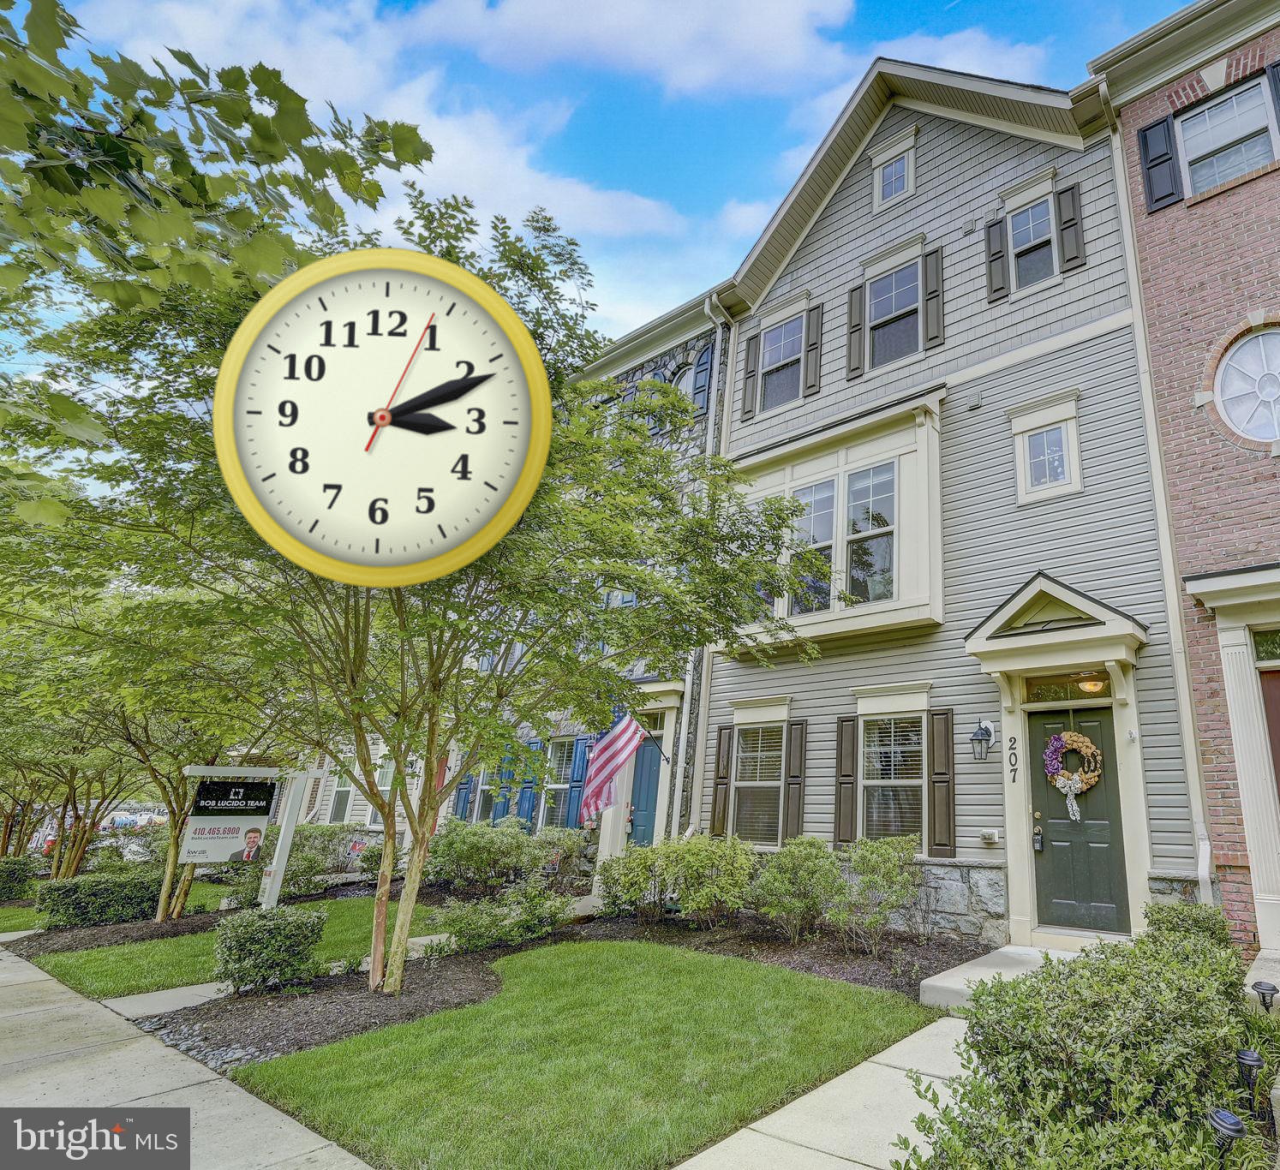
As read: 3h11m04s
